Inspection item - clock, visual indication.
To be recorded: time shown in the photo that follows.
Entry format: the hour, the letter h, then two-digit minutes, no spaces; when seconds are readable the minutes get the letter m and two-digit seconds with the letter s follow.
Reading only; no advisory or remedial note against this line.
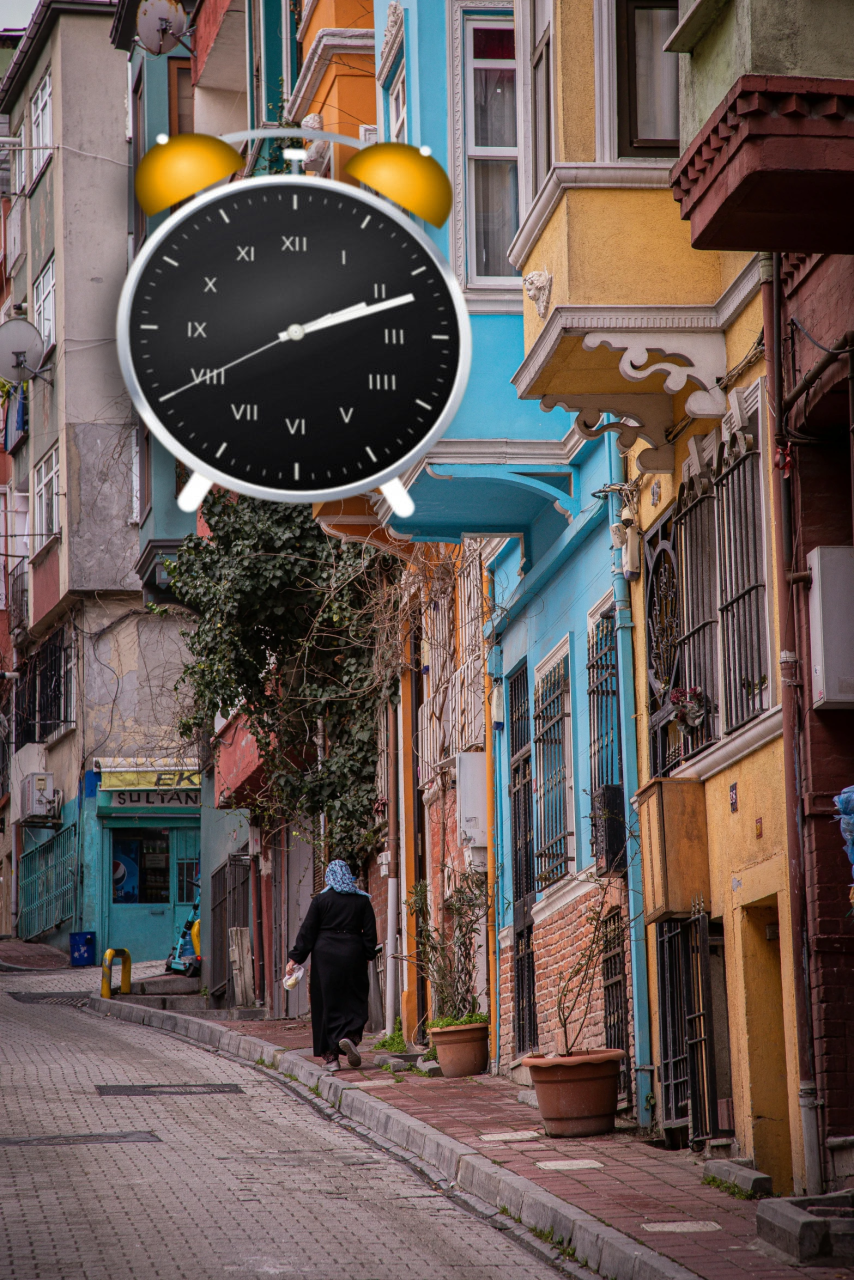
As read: 2h11m40s
